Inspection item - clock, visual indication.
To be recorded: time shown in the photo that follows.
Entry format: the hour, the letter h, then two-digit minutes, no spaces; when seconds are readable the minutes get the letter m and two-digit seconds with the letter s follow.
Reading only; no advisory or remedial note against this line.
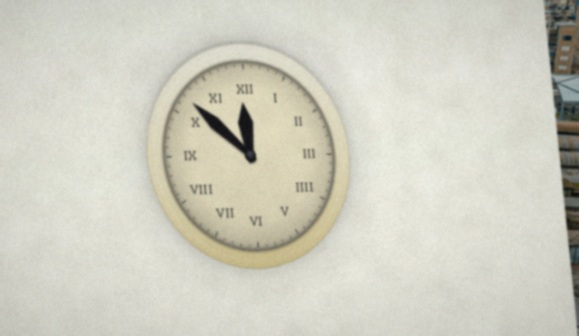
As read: 11h52
